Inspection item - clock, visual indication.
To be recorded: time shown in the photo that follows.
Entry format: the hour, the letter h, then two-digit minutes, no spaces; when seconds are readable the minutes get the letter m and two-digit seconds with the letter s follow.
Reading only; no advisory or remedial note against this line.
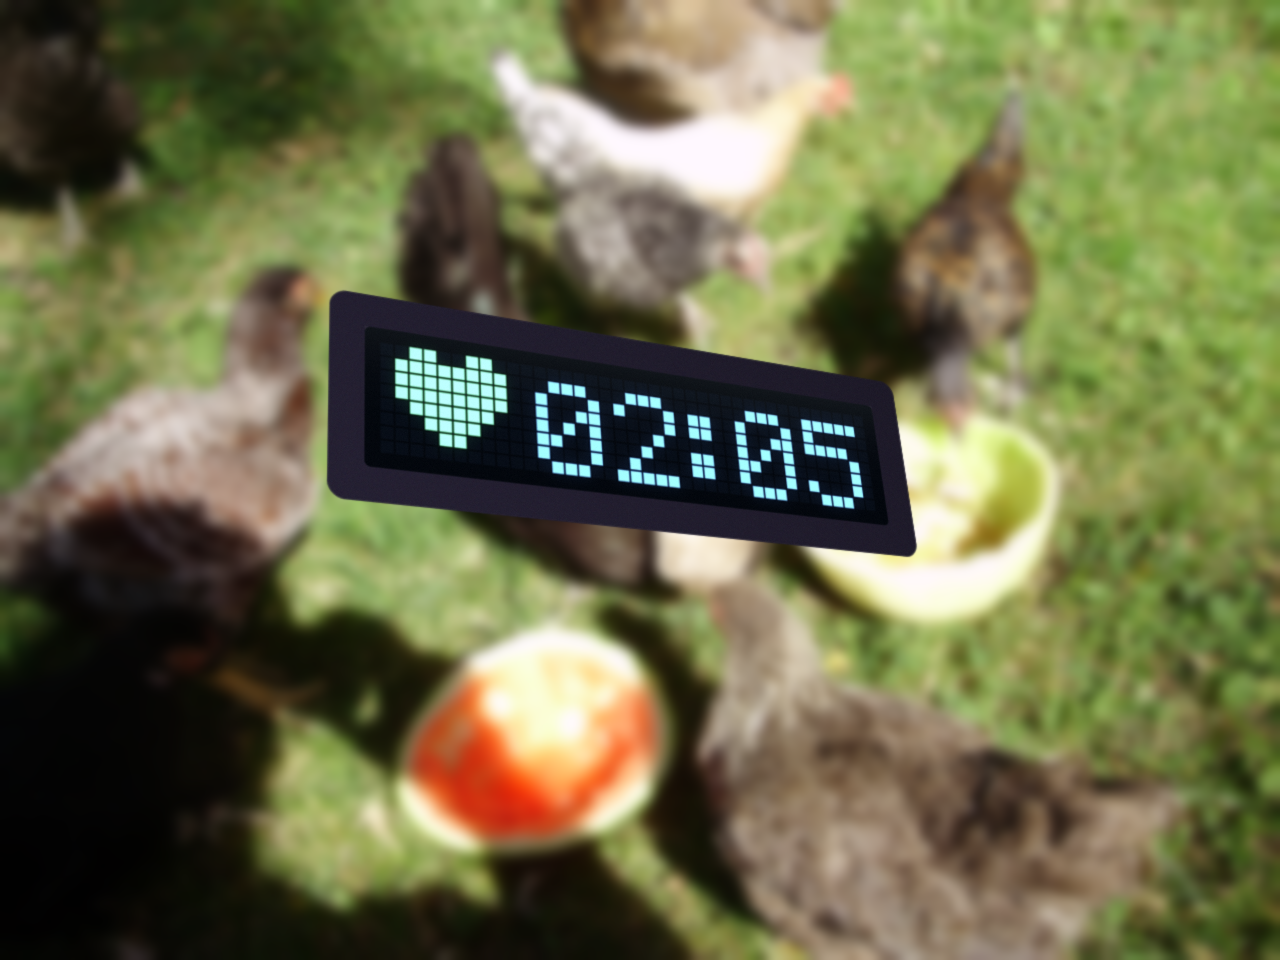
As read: 2h05
